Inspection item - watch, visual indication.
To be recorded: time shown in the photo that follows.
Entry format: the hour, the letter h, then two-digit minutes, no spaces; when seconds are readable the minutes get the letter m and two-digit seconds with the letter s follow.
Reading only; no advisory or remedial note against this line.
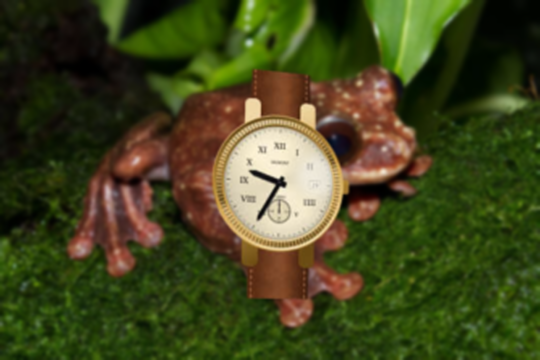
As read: 9h35
